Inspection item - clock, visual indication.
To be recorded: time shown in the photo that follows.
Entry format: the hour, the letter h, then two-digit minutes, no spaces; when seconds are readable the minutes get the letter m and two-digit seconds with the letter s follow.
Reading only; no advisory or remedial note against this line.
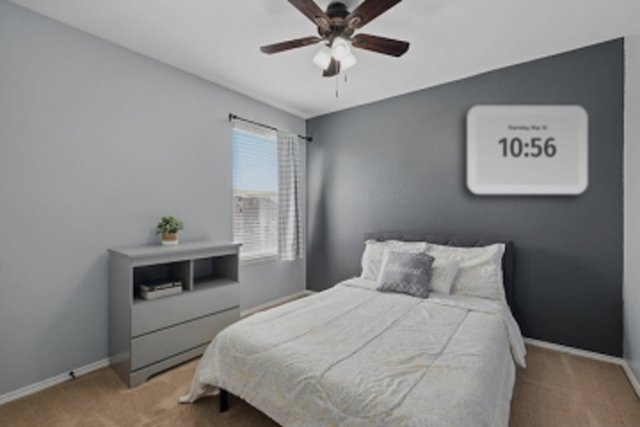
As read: 10h56
